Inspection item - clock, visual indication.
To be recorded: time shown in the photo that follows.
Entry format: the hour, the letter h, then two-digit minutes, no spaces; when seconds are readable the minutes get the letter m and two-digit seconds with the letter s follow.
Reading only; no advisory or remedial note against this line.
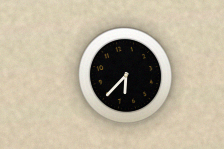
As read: 6h40
